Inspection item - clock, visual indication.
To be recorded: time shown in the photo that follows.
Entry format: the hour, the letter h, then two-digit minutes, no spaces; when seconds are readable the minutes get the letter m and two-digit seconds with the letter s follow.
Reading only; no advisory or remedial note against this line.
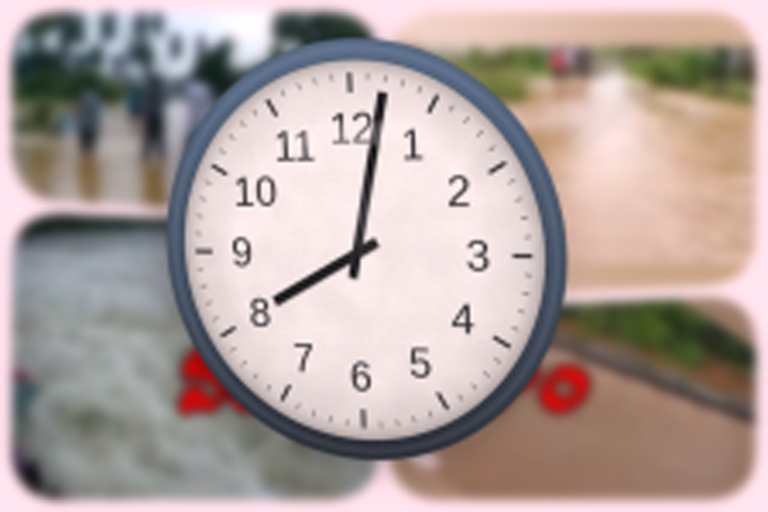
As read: 8h02
